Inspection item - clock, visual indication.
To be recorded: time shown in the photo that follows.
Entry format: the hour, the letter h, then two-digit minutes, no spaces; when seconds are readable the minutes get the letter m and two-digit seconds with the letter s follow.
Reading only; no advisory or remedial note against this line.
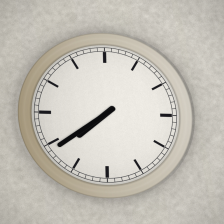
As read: 7h39
